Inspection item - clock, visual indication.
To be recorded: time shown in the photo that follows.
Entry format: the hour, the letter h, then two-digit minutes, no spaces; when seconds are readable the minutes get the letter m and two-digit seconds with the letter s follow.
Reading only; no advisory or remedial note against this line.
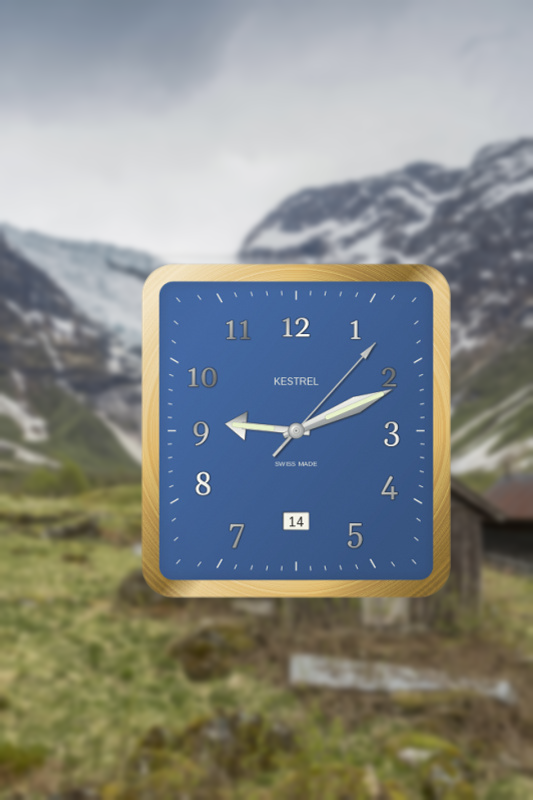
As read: 9h11m07s
